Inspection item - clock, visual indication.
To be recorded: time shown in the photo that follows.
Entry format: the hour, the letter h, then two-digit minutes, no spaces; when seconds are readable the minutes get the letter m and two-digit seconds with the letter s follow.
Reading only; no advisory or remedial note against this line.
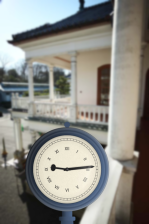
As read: 9h14
